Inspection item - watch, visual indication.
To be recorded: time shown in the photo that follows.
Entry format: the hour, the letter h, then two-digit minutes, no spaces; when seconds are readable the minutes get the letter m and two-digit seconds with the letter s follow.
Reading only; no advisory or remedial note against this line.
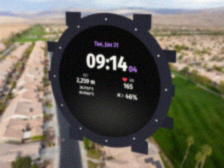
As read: 9h14
